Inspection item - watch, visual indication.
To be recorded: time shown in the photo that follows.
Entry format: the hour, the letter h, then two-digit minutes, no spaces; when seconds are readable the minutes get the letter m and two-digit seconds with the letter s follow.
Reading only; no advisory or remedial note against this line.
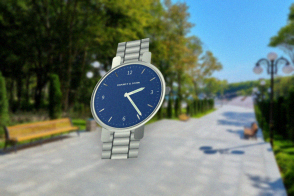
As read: 2h24
